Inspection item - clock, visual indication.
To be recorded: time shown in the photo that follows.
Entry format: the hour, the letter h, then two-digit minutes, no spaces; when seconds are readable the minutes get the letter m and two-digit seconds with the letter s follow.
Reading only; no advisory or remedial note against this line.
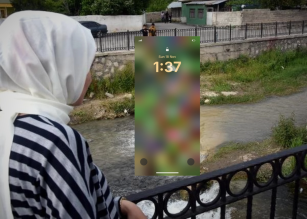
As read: 1h37
